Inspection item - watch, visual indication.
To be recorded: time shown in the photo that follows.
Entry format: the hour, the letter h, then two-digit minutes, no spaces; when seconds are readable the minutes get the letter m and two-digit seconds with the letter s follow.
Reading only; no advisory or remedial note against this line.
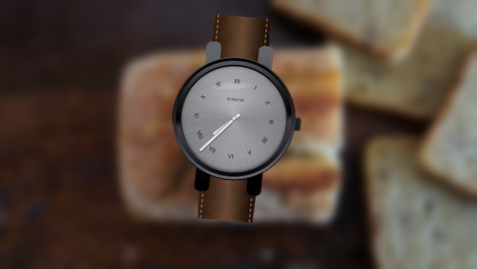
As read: 7h37
